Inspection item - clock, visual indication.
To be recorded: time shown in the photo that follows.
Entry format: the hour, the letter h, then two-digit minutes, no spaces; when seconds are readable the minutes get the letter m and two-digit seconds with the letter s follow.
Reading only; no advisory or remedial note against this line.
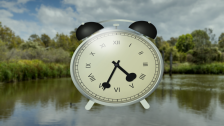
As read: 4h34
